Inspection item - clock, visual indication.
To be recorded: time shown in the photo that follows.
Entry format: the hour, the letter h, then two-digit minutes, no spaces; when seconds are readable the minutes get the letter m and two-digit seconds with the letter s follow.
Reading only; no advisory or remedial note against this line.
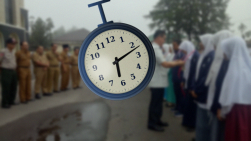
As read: 6h12
